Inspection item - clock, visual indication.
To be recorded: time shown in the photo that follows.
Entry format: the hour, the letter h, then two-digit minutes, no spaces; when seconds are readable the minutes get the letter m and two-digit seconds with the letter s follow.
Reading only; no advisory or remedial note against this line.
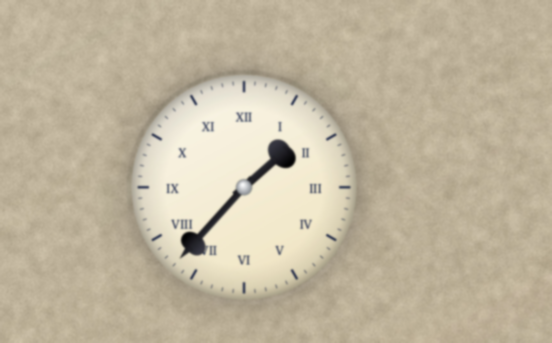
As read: 1h37
